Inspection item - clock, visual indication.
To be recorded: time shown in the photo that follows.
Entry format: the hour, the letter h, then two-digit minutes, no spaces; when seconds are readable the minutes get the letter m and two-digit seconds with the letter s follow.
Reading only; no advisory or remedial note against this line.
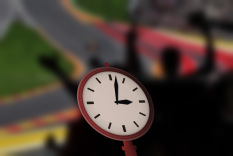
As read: 3h02
